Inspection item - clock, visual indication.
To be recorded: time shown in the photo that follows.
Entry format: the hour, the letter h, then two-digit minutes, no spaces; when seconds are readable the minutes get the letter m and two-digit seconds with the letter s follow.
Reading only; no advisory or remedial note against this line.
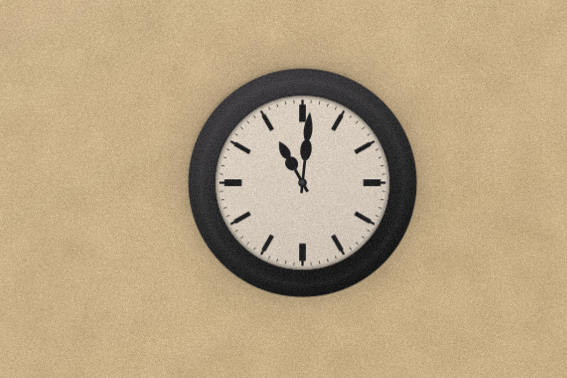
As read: 11h01
